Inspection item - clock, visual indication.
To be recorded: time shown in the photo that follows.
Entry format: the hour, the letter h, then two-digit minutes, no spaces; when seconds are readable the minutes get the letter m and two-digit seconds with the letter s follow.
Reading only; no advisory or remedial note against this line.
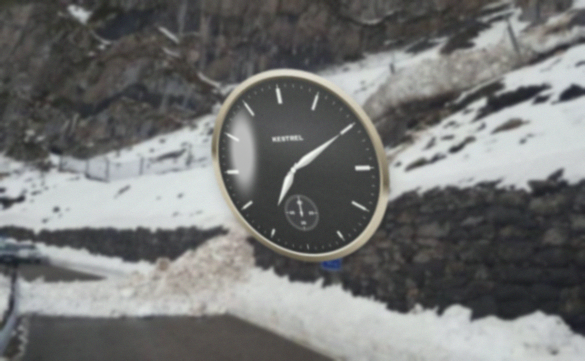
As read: 7h10
